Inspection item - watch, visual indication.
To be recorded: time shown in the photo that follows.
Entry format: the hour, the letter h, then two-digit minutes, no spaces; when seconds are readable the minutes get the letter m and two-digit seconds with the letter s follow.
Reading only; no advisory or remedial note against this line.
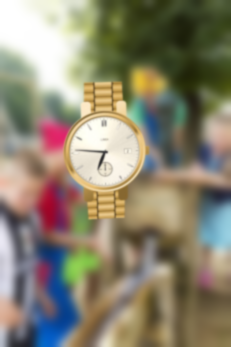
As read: 6h46
